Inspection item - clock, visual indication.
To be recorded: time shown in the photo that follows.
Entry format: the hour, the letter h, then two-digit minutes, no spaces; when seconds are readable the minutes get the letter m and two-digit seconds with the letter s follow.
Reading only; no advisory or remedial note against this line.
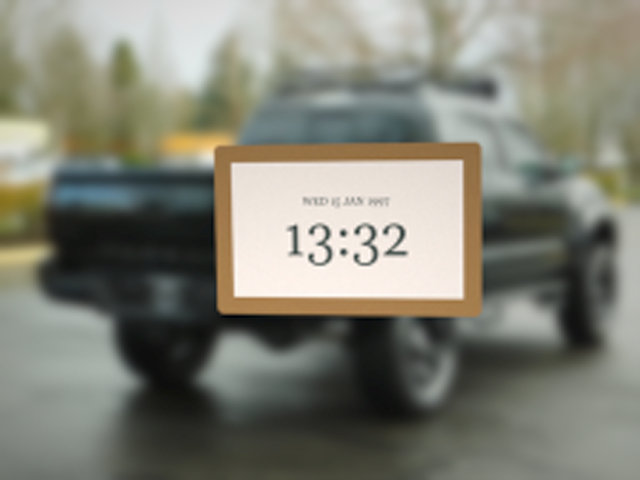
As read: 13h32
